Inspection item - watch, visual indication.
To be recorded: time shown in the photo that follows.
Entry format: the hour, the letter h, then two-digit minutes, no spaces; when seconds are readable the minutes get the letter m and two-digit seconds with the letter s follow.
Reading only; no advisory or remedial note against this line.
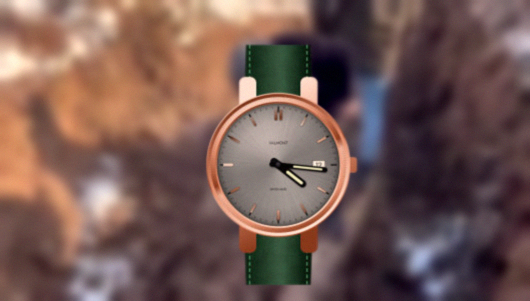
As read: 4h16
